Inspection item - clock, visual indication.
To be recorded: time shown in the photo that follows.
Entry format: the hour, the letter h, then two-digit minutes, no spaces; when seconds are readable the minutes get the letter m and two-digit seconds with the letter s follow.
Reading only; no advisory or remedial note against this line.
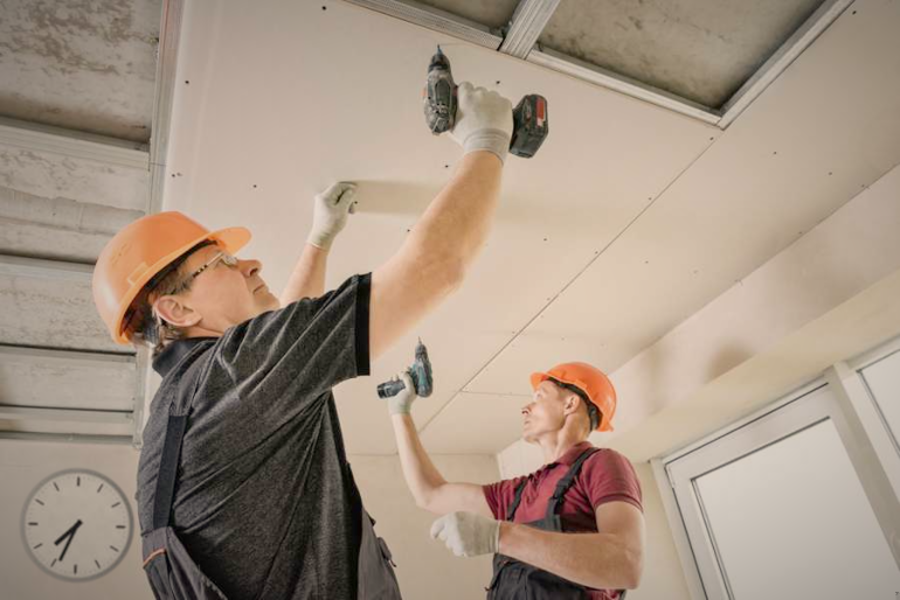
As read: 7h34
